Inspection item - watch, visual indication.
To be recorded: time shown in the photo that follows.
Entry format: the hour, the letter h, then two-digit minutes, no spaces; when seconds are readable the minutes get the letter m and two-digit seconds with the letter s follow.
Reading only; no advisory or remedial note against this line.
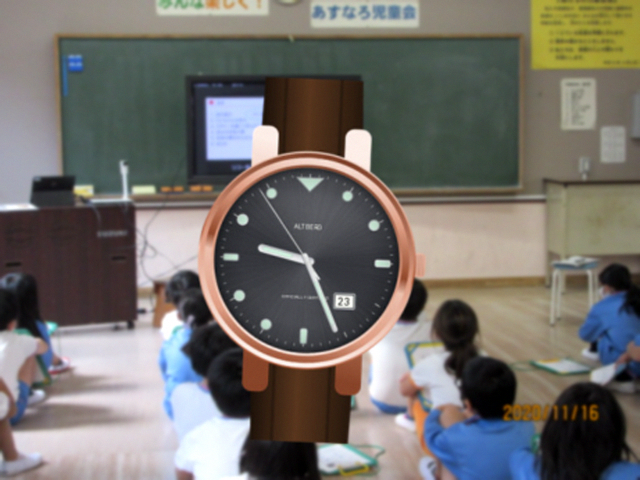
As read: 9h25m54s
